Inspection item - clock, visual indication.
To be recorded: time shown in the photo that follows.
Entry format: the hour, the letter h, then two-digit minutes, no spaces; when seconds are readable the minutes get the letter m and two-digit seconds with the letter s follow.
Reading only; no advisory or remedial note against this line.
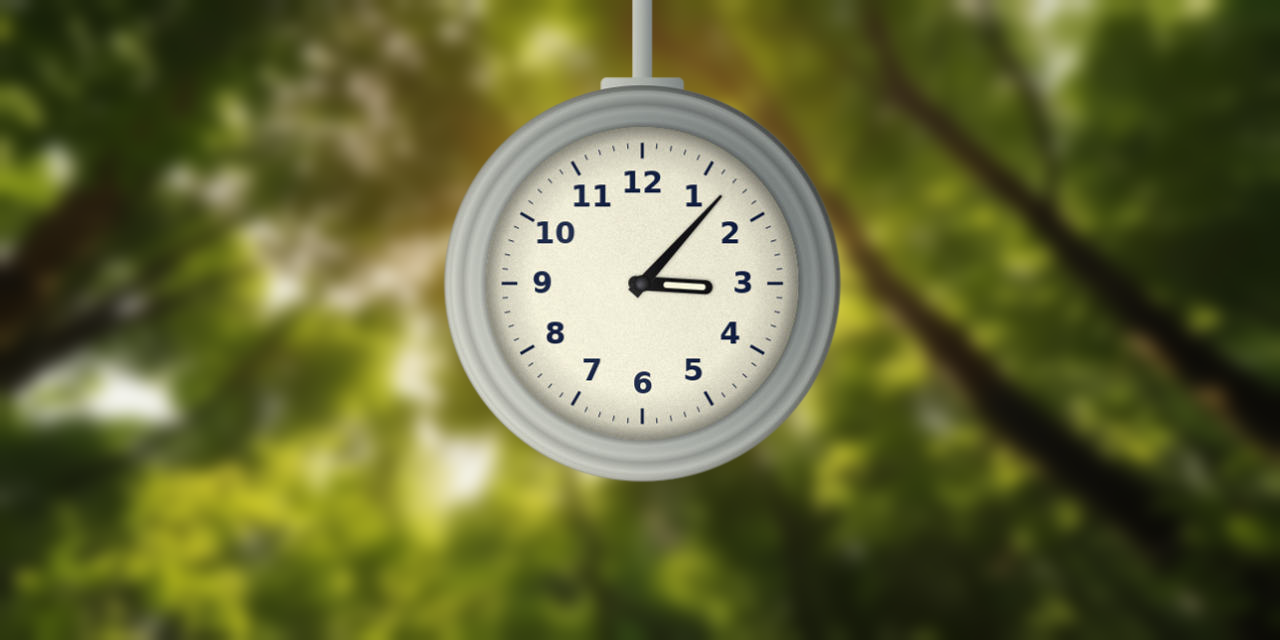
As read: 3h07
